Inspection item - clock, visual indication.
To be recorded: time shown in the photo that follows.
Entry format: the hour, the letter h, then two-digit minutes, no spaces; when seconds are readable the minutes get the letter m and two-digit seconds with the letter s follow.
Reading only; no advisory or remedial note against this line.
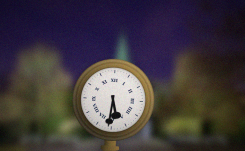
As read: 5h31
